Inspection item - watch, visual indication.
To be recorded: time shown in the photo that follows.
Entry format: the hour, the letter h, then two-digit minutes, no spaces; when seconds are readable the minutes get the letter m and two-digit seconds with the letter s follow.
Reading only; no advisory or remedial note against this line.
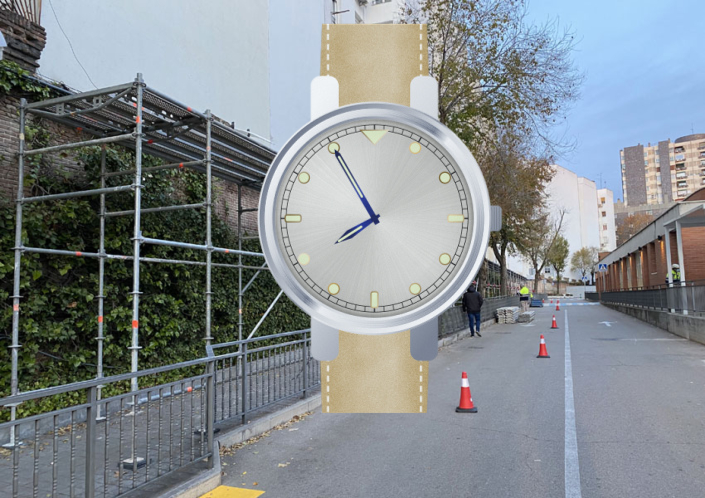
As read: 7h55
